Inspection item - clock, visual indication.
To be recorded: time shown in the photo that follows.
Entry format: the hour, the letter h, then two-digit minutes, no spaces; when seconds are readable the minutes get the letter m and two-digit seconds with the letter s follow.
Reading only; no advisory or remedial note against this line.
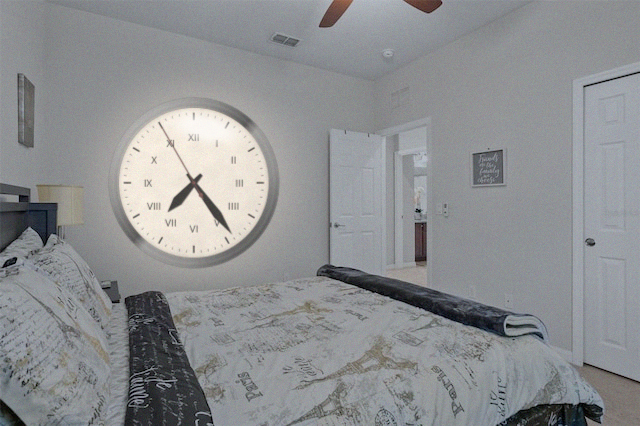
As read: 7h23m55s
